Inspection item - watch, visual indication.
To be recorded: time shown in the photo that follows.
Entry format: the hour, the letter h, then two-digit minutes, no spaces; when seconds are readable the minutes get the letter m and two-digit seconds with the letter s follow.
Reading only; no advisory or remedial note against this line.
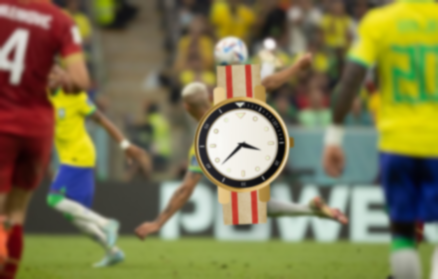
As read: 3h38
